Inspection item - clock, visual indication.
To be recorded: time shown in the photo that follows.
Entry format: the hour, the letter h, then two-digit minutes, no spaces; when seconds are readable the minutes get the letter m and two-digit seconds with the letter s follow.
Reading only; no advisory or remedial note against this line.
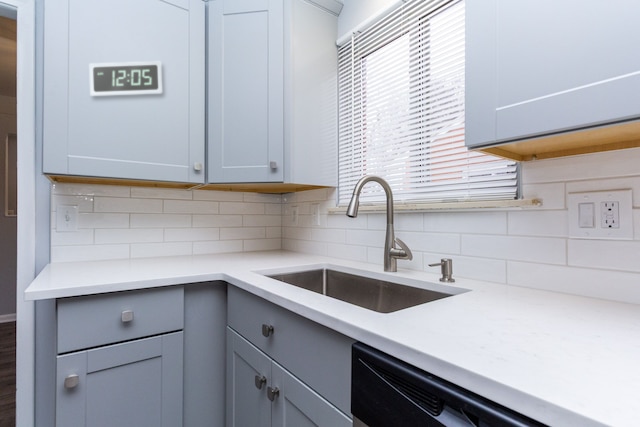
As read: 12h05
